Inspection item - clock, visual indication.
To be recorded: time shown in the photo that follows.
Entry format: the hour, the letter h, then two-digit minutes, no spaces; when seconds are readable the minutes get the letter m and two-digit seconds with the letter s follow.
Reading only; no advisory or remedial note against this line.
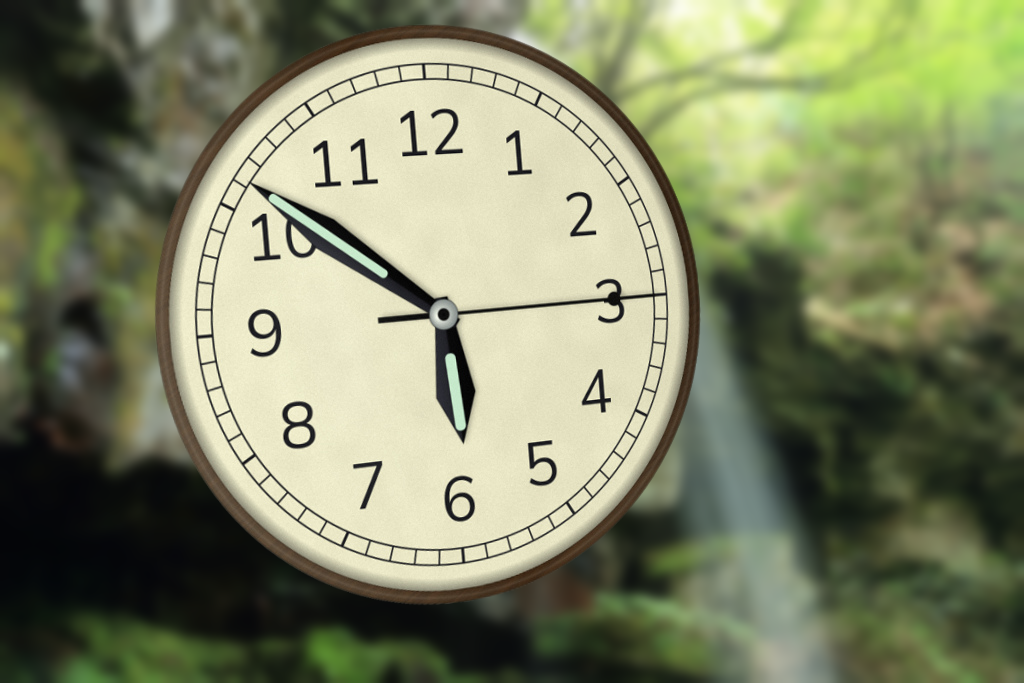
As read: 5h51m15s
